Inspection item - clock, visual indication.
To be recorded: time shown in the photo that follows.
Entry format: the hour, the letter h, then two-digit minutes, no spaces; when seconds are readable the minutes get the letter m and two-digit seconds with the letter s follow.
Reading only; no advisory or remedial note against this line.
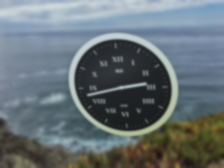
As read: 2h43
